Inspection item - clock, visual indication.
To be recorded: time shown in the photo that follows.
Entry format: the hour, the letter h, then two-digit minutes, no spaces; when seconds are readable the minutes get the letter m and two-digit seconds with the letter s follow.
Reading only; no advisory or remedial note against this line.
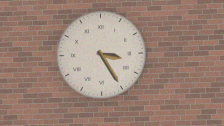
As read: 3h25
